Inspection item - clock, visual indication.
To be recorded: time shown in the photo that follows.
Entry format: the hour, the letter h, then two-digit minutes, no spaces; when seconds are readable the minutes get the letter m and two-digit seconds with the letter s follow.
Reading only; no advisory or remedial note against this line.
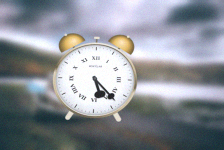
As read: 5h23
